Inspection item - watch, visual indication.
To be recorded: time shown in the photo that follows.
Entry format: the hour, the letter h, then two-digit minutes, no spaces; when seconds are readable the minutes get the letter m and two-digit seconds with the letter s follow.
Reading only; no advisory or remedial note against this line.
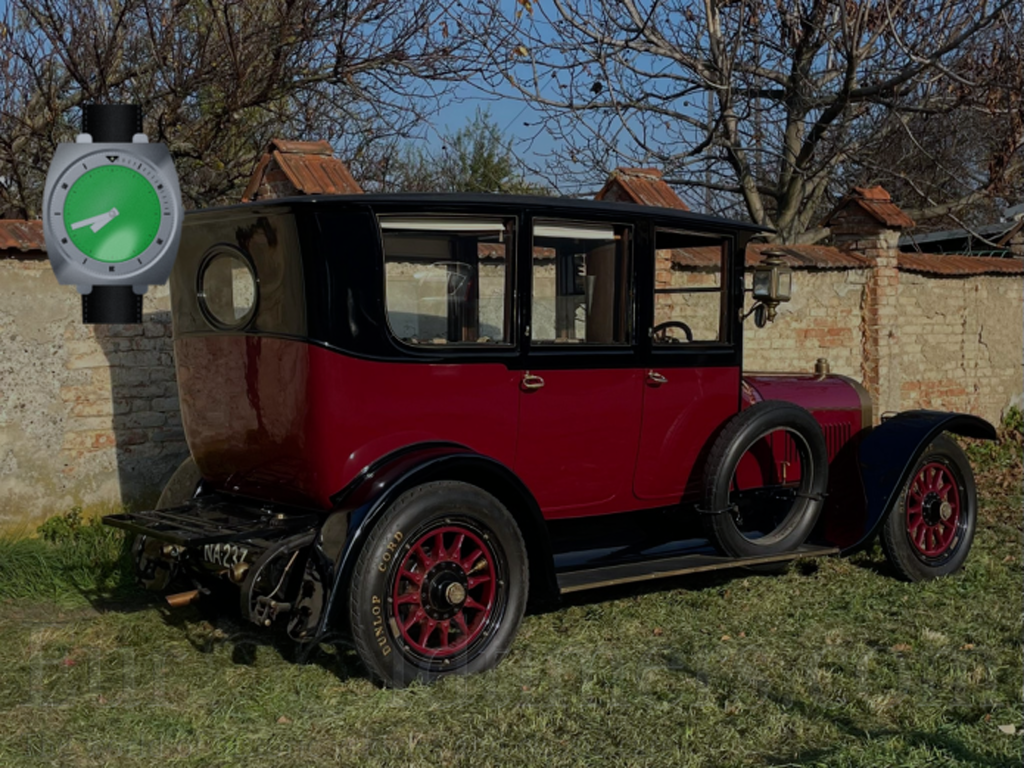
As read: 7h42
